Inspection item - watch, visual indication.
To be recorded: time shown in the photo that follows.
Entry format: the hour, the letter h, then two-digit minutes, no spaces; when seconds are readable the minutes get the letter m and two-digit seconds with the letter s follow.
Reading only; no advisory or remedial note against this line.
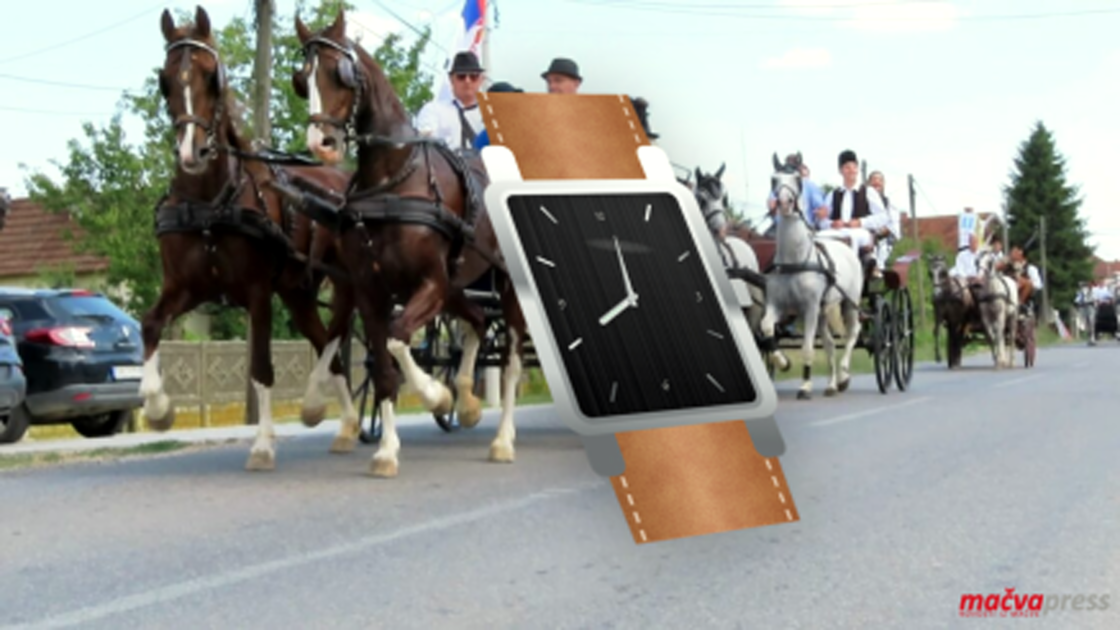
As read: 8h01
